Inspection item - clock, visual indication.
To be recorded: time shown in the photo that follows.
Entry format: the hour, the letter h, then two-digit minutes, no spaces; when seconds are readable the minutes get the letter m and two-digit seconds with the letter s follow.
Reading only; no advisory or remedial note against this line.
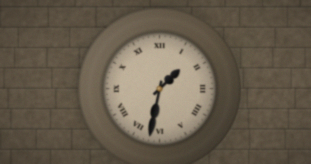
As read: 1h32
